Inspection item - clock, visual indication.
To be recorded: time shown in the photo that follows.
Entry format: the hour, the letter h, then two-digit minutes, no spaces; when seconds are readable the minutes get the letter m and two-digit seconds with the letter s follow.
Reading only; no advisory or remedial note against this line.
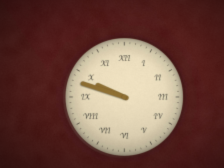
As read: 9h48
